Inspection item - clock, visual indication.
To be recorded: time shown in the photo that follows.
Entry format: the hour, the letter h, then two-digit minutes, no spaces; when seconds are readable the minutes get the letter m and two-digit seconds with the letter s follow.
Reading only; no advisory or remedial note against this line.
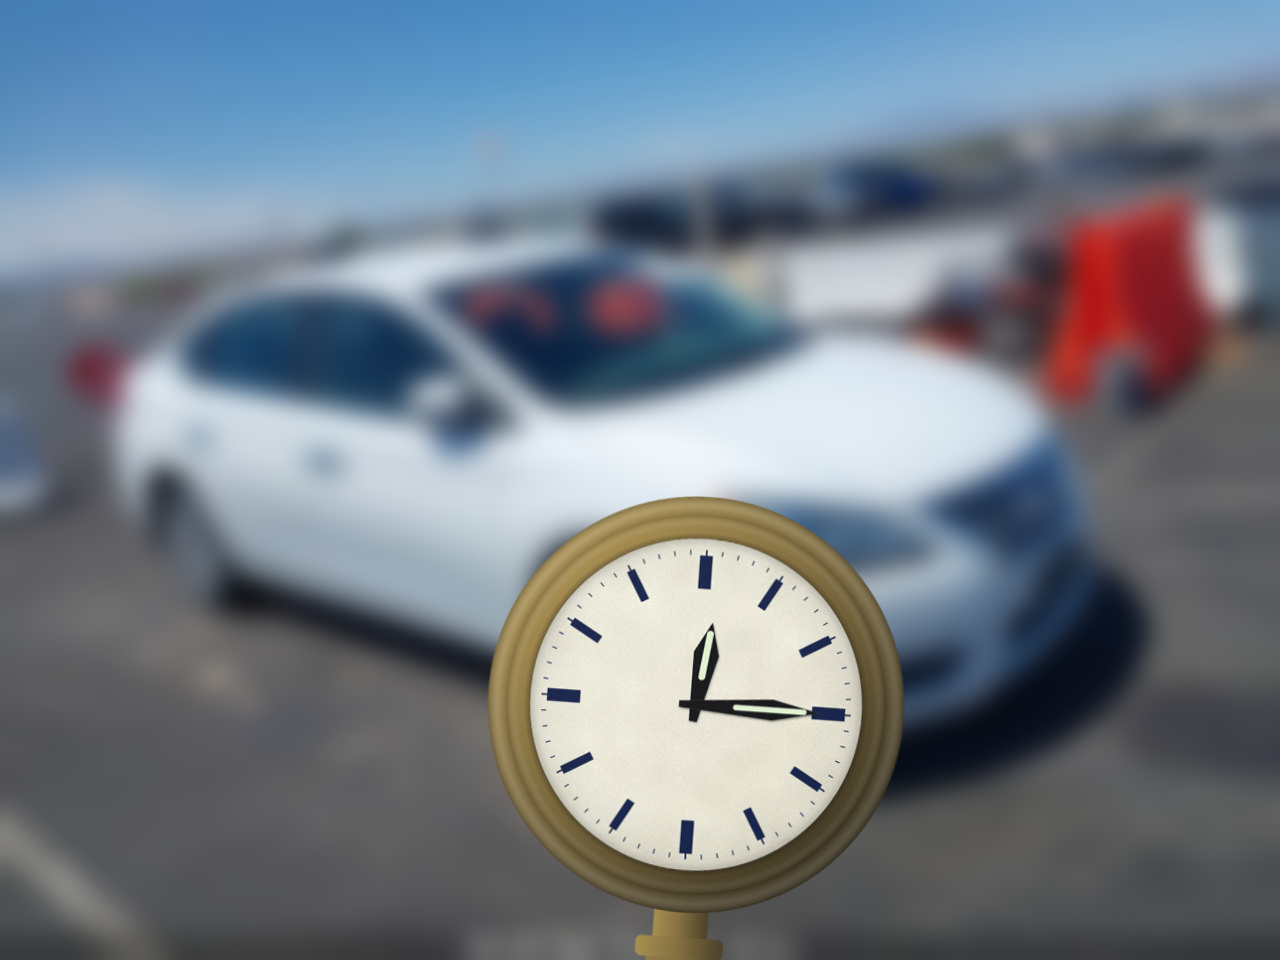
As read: 12h15
